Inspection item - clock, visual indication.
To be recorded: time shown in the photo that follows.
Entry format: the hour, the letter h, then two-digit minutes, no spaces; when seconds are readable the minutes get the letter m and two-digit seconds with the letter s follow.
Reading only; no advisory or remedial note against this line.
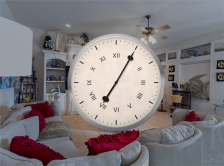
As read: 7h05
